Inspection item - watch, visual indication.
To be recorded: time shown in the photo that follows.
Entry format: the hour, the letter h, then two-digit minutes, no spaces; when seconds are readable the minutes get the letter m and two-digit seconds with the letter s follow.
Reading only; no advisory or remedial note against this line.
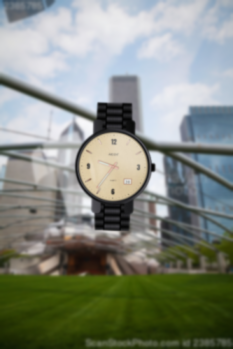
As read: 9h36
